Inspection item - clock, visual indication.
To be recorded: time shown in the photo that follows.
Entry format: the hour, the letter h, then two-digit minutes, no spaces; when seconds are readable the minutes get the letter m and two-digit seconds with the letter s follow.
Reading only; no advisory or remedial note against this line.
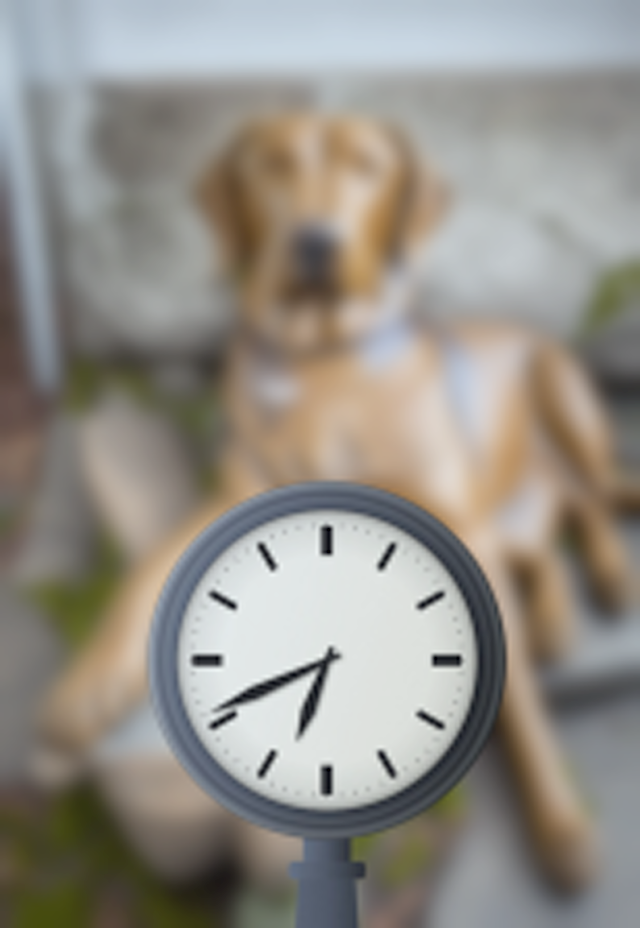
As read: 6h41
